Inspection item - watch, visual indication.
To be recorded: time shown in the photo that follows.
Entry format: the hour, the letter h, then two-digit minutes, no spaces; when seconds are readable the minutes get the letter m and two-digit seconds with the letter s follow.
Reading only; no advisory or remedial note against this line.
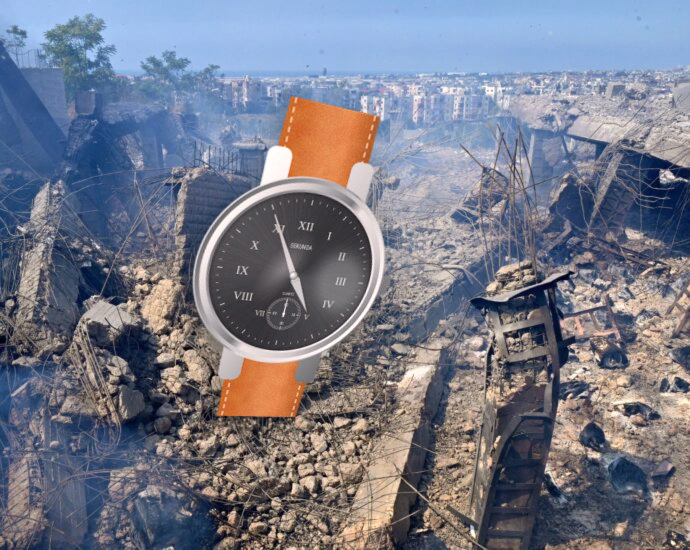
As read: 4h55
